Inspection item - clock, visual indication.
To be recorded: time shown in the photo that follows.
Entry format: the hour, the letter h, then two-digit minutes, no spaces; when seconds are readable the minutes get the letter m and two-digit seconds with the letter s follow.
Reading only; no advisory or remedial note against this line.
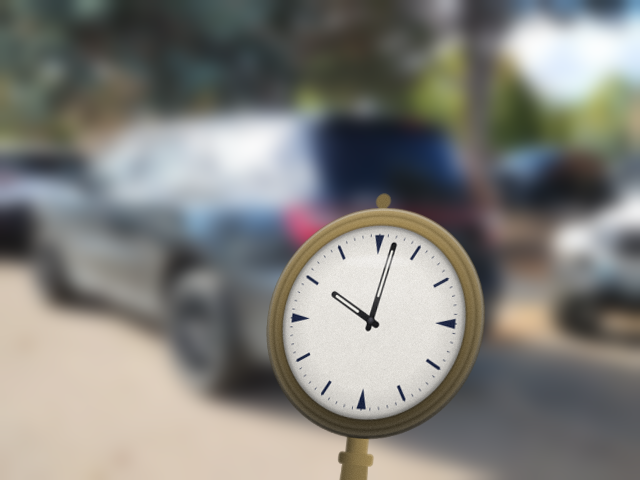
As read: 10h02
